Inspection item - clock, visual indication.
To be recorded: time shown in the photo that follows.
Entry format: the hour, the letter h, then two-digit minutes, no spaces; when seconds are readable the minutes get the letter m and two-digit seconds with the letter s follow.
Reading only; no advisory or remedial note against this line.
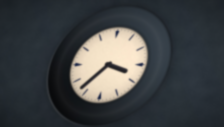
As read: 3h37
